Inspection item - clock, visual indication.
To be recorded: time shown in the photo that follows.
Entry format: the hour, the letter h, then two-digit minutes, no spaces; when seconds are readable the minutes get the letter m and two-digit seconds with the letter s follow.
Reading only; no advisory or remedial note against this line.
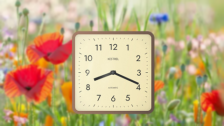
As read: 8h19
